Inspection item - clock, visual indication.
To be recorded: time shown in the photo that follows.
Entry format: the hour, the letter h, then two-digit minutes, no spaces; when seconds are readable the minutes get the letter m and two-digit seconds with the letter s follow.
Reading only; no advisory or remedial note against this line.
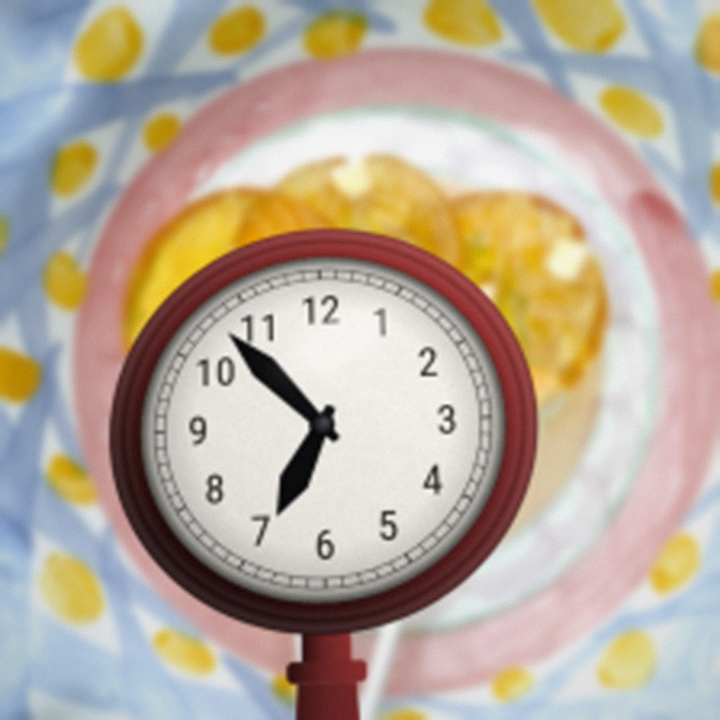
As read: 6h53
